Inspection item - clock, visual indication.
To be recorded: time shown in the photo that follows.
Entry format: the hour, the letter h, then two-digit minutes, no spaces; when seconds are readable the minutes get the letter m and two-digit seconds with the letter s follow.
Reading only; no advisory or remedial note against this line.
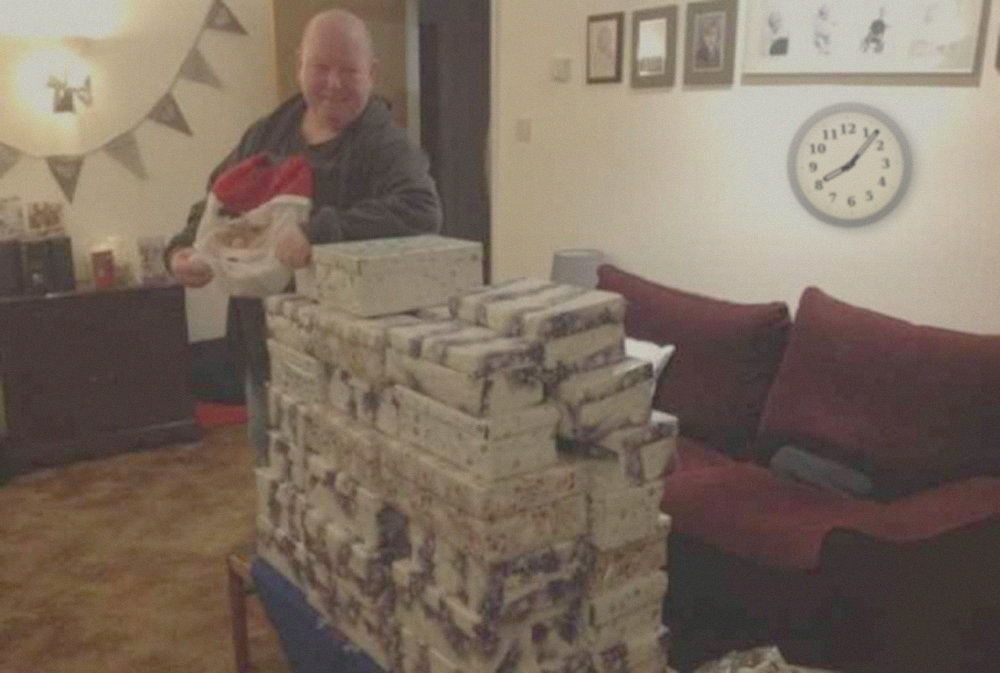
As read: 8h07
